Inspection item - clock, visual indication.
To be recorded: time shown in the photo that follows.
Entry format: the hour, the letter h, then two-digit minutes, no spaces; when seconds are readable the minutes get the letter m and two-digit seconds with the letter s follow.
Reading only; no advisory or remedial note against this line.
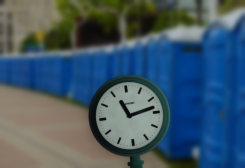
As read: 11h13
